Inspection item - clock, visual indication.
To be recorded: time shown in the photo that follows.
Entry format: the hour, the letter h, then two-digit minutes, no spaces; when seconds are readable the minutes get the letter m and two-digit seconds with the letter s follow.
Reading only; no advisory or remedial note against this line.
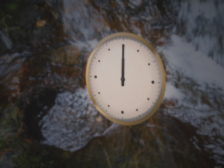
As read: 12h00
